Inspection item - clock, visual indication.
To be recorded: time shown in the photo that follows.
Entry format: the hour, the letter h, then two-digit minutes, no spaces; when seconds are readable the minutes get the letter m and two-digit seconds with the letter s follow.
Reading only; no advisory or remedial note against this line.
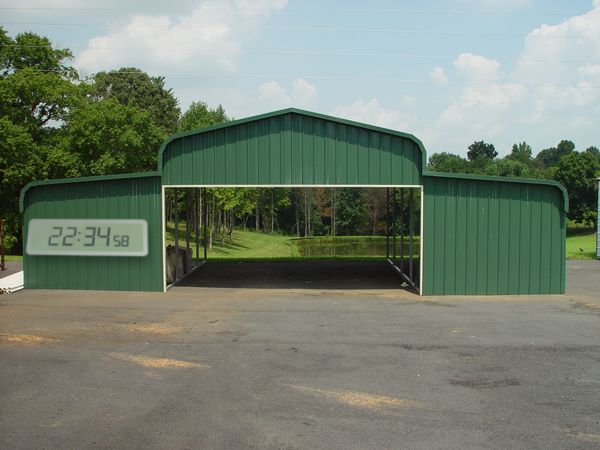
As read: 22h34m58s
